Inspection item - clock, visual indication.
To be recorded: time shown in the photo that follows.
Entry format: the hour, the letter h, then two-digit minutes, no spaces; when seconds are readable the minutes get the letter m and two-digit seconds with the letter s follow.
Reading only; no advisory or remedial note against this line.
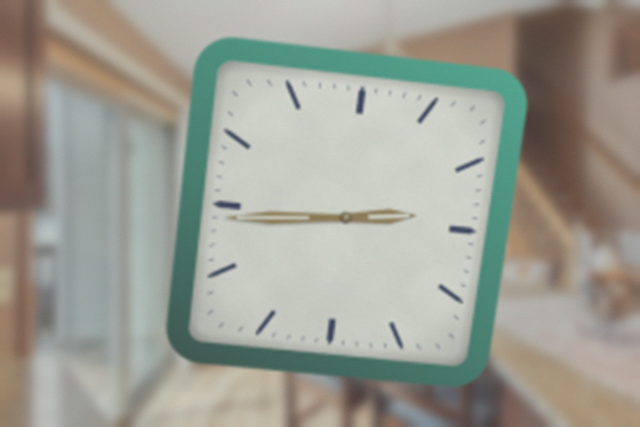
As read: 2h44
